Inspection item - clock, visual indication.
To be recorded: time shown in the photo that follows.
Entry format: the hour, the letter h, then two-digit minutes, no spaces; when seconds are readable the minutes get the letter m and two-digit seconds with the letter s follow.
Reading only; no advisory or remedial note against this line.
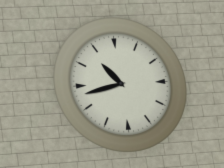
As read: 10h43
